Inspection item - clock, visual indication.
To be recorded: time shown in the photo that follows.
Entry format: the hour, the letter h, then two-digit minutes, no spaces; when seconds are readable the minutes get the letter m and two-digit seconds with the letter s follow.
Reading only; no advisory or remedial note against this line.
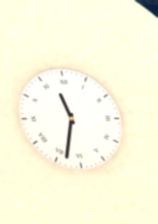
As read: 11h33
